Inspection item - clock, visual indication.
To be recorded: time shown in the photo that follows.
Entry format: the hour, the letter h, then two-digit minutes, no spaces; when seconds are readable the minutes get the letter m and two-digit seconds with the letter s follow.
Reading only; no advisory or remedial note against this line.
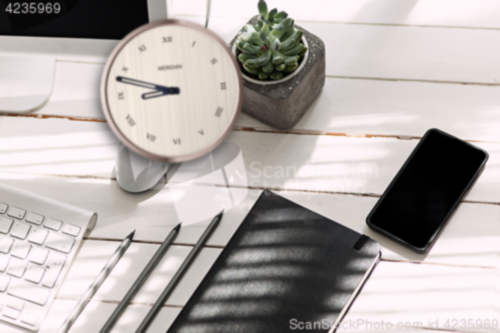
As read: 8h48
